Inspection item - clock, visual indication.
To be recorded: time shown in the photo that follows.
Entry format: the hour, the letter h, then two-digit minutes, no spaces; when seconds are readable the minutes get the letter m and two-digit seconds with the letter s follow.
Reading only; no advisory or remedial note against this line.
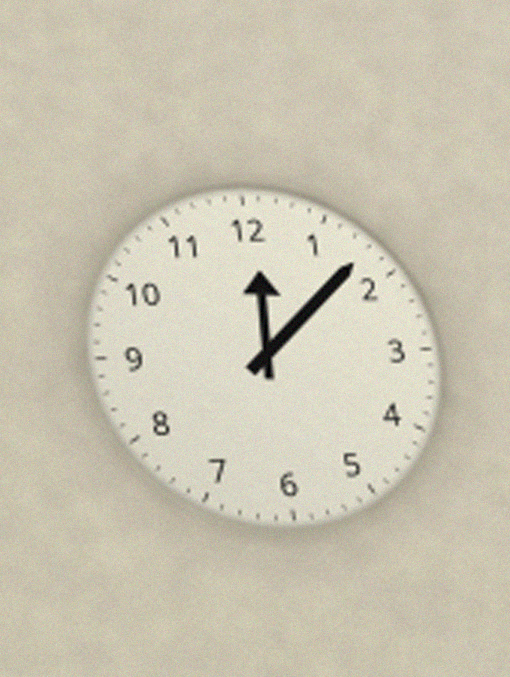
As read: 12h08
